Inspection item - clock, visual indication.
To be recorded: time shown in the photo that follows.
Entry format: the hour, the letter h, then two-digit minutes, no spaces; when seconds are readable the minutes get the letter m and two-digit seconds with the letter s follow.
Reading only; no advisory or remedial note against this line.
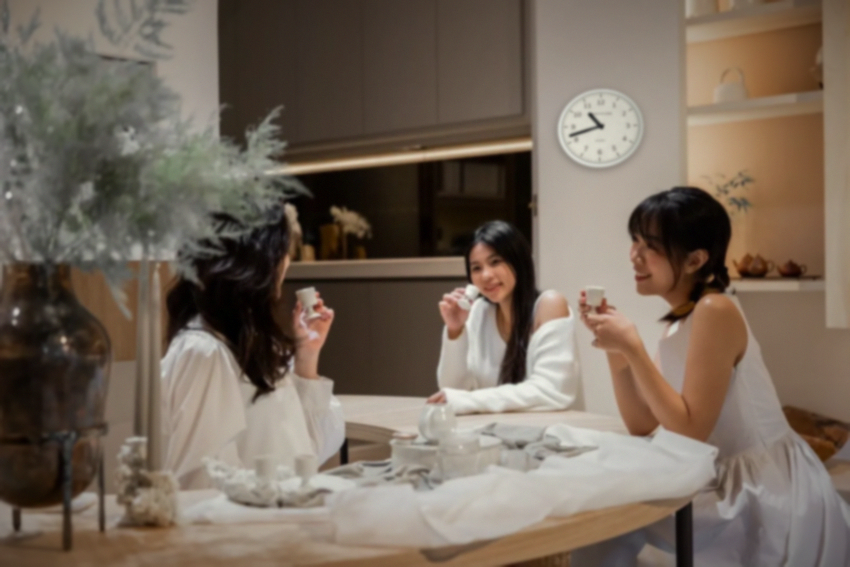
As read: 10h42
